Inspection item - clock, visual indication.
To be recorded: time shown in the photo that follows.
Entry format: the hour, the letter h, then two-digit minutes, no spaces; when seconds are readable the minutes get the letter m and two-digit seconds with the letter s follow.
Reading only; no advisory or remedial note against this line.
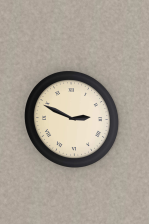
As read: 2h49
